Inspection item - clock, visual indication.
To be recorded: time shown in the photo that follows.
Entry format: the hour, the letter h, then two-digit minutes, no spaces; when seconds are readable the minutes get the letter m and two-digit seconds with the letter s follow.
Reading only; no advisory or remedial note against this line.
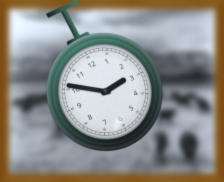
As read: 2h51
